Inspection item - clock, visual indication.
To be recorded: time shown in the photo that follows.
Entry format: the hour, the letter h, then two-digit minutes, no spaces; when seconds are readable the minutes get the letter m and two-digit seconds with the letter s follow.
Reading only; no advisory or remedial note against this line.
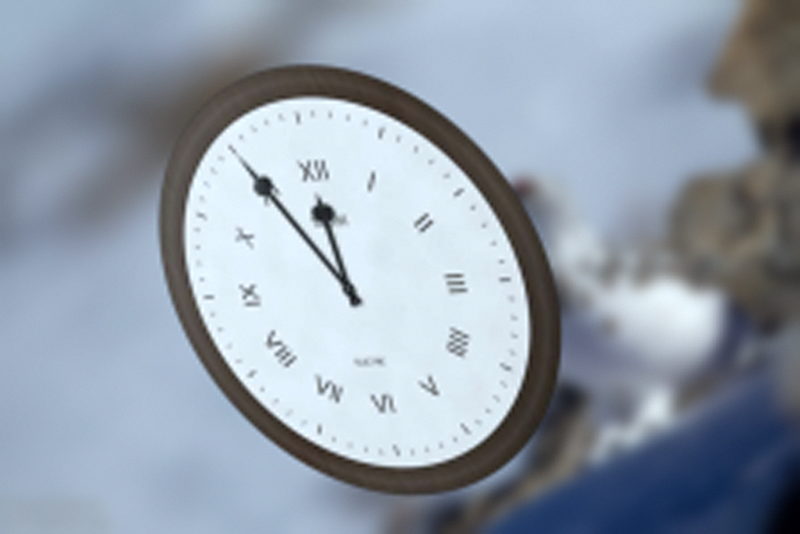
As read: 11h55
